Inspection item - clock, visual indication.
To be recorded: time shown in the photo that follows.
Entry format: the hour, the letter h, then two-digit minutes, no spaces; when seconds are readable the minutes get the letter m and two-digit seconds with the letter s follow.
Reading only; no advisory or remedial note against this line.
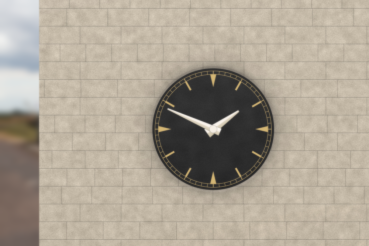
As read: 1h49
